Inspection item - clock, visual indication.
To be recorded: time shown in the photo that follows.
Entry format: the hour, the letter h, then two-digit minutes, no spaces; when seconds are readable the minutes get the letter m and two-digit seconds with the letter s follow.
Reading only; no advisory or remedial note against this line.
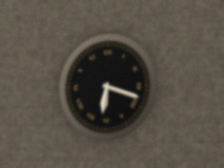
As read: 6h18
